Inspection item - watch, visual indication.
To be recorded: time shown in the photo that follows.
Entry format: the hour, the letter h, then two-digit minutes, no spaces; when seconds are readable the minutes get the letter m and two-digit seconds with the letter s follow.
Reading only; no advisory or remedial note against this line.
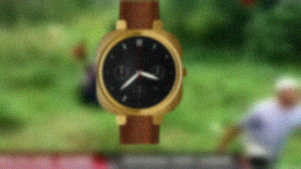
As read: 3h38
